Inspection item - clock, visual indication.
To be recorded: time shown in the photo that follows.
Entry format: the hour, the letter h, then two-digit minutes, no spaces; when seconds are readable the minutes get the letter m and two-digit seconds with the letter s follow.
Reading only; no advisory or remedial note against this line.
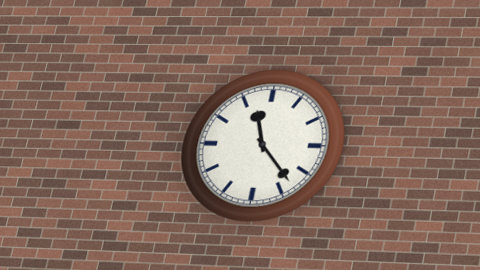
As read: 11h23
